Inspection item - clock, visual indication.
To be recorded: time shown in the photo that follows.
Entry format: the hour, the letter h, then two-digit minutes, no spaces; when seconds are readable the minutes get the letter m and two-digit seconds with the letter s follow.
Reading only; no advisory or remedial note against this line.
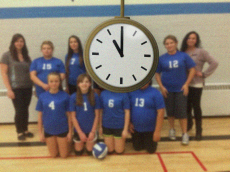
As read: 11h00
